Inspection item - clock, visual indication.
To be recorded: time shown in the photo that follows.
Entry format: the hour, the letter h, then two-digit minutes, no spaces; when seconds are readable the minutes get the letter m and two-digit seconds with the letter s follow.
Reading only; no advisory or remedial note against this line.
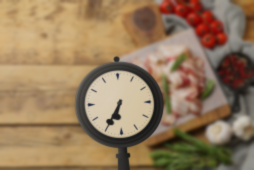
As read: 6h35
